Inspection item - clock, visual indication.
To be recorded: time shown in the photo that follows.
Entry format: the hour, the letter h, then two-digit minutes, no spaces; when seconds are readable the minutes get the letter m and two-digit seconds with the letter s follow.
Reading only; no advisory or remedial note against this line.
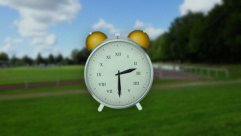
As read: 2h30
